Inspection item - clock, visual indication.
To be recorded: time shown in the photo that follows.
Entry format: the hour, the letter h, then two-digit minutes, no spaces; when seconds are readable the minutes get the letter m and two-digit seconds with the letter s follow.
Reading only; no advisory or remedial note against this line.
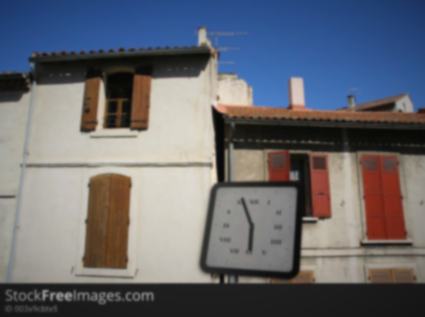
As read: 5h56
